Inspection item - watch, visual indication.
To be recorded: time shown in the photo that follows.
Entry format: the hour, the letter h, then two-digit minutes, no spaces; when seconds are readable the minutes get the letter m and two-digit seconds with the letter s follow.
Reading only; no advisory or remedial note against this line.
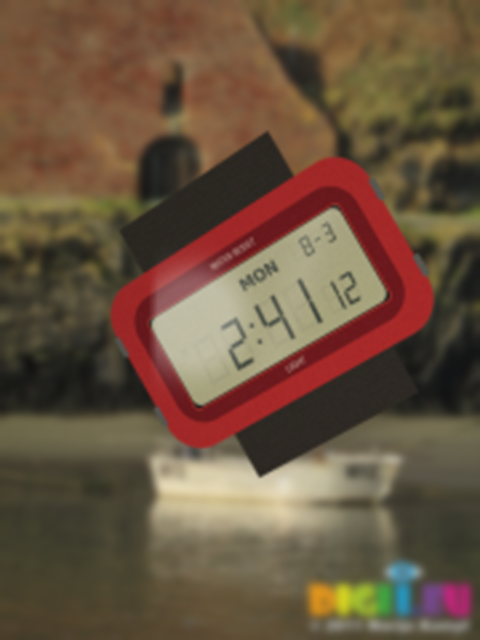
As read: 2h41m12s
